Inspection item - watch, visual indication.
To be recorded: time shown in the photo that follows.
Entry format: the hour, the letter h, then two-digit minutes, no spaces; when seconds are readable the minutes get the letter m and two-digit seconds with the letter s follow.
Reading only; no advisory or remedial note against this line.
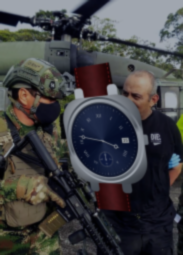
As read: 3h47
